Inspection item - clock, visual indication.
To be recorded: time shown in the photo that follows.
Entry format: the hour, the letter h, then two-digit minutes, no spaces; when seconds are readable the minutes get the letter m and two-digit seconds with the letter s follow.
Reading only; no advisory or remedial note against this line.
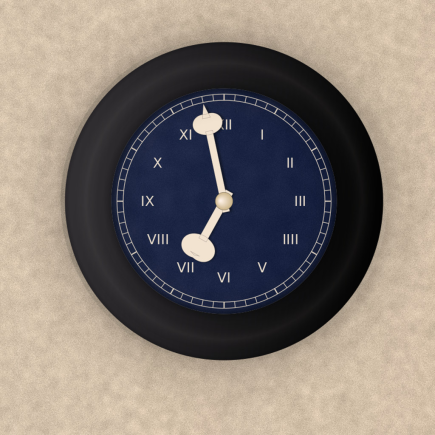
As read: 6h58
